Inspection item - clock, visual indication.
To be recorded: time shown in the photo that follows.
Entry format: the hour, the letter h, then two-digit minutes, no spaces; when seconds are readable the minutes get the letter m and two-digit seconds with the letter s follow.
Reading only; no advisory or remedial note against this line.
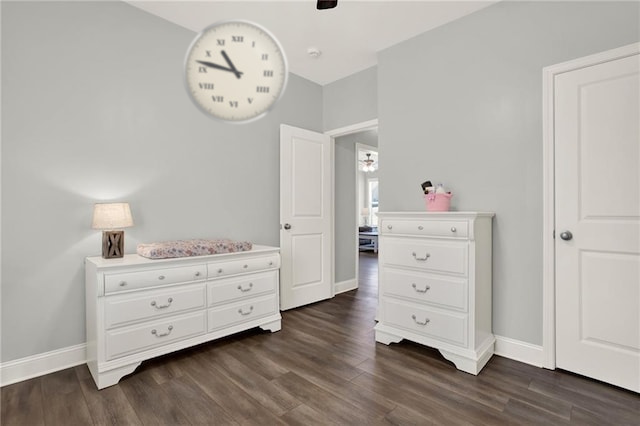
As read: 10h47
